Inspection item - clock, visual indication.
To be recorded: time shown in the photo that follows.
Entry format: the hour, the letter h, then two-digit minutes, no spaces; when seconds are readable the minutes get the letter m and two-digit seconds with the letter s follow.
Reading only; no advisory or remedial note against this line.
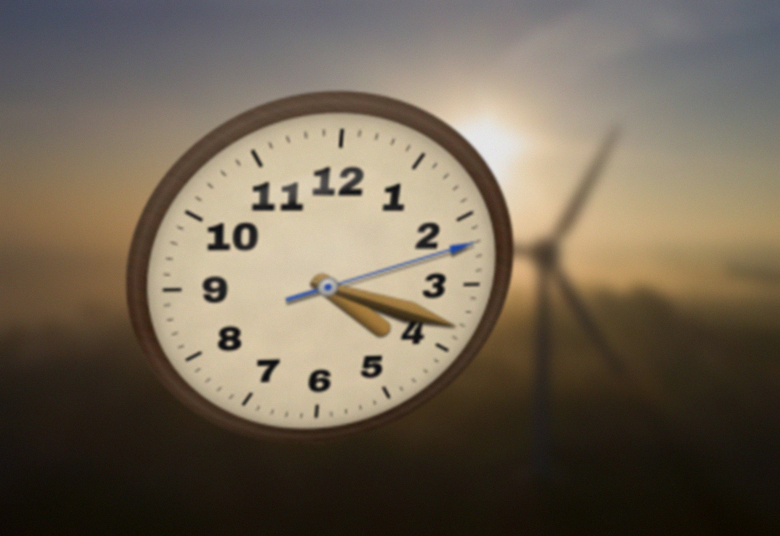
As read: 4h18m12s
